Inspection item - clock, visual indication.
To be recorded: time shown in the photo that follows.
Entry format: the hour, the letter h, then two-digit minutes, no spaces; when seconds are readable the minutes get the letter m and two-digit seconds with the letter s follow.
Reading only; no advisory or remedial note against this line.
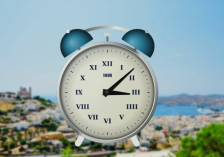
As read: 3h08
